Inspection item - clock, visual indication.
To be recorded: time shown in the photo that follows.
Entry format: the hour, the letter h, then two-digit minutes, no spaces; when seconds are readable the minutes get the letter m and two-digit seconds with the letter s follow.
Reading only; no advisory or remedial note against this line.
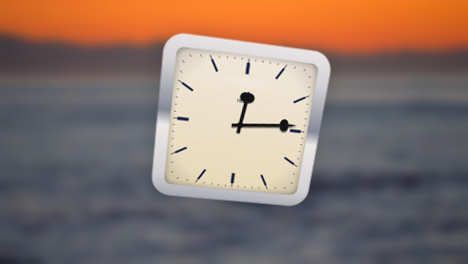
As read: 12h14
